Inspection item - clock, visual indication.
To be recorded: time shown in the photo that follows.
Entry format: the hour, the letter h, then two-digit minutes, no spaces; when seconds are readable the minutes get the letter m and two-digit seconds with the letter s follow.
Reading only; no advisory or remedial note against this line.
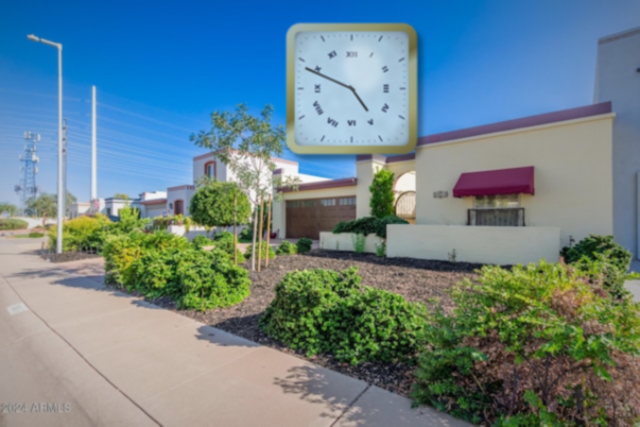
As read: 4h49
